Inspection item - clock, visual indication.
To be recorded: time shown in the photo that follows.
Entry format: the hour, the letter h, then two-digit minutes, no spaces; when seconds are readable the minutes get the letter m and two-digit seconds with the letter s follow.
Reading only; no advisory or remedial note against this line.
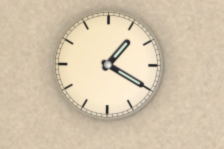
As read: 1h20
